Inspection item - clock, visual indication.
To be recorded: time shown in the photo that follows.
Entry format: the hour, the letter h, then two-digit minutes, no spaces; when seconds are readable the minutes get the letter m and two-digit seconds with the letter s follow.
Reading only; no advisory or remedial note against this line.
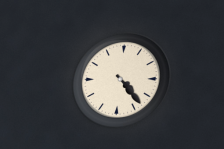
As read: 4h23
